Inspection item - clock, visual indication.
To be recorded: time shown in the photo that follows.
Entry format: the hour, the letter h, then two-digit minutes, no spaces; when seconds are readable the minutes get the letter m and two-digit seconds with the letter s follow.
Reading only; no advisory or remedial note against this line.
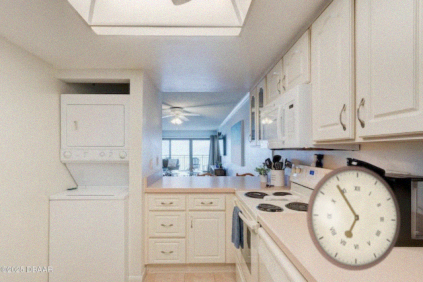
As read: 6h54
